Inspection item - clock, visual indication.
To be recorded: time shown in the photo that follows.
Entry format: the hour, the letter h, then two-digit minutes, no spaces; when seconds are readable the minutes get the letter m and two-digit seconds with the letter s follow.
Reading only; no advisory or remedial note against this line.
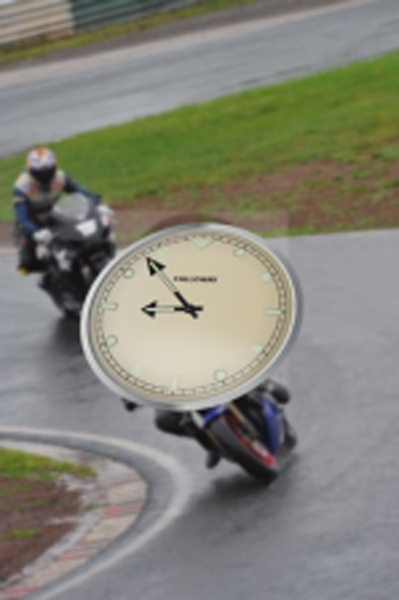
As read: 8h53
